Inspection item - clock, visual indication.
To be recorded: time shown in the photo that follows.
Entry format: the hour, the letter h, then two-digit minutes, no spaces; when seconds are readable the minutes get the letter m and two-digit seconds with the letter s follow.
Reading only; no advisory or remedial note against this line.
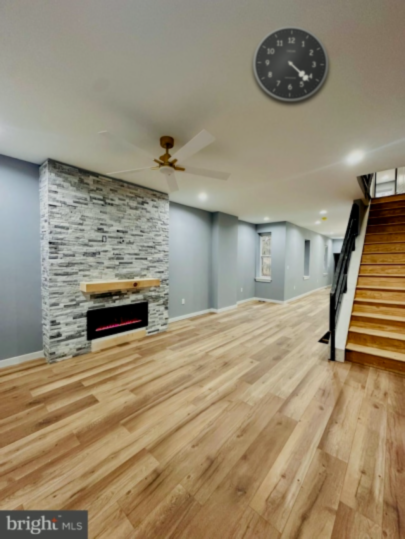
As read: 4h22
